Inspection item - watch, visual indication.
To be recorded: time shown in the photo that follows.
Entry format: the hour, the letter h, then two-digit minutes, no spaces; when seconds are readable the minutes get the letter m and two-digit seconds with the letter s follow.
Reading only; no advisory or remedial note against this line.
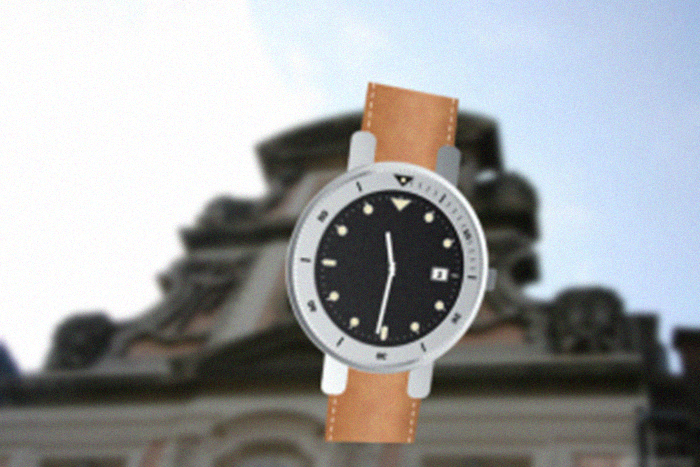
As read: 11h31
